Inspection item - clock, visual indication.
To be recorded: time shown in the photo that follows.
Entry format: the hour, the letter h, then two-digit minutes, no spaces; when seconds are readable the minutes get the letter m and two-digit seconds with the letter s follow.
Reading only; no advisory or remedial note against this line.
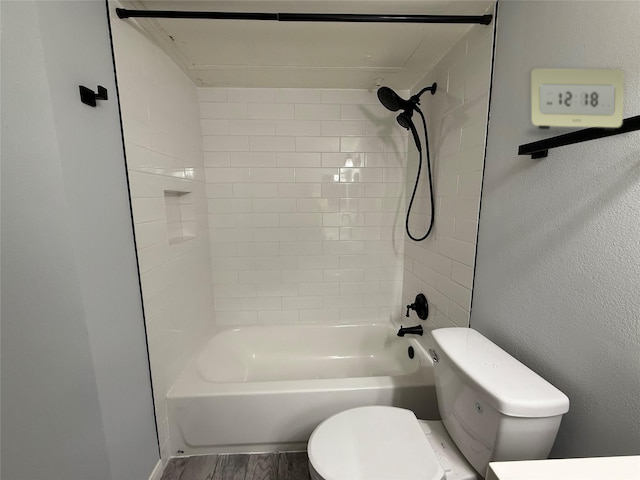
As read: 12h18
